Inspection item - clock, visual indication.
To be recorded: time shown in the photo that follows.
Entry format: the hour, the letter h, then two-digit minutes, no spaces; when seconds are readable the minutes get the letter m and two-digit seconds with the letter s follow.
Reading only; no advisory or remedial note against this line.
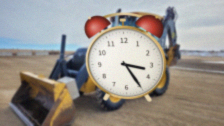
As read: 3h25
